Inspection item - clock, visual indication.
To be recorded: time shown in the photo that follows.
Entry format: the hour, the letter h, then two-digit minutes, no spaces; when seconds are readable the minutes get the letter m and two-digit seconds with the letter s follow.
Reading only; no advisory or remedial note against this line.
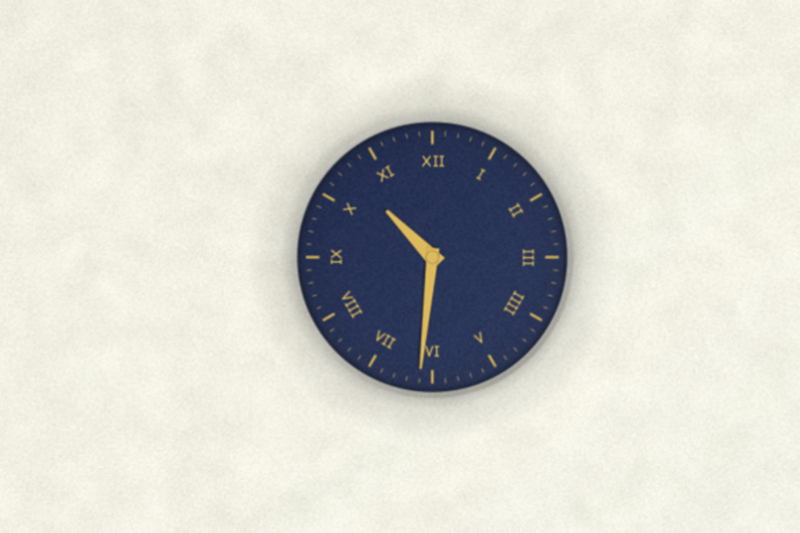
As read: 10h31
